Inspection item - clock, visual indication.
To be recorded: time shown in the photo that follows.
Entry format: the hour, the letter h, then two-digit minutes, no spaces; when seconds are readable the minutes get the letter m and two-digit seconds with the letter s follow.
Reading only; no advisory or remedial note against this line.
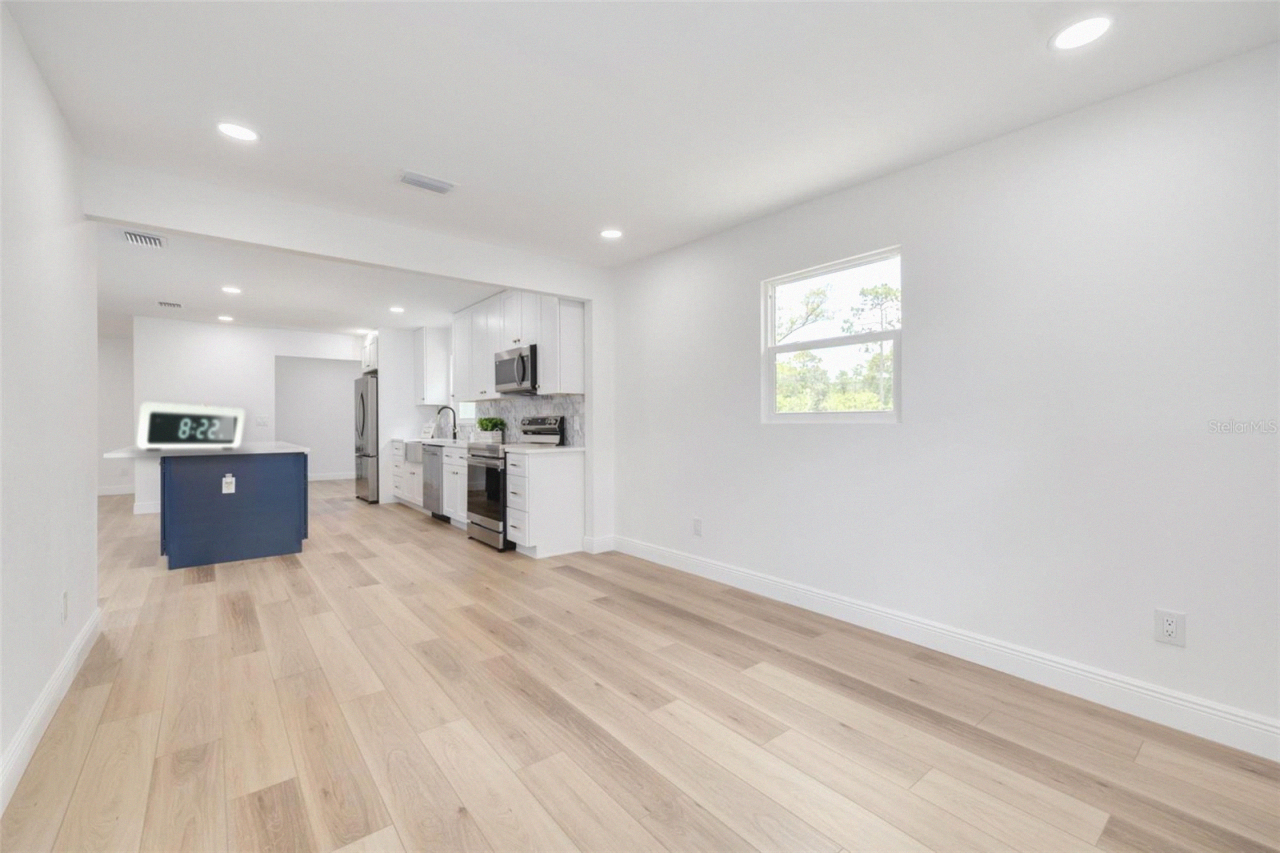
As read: 8h22
